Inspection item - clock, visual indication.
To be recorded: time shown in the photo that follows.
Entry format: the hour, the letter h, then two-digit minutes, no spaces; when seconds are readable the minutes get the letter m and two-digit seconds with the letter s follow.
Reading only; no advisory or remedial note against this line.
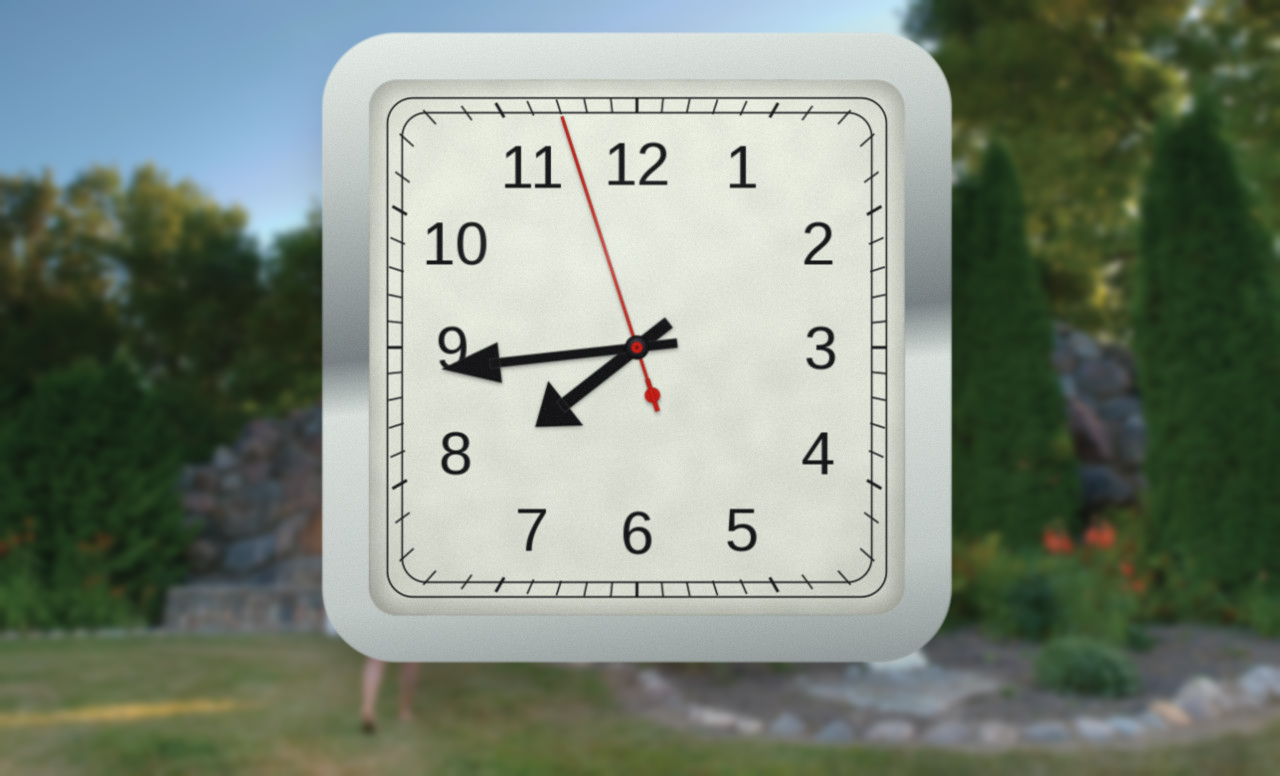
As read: 7h43m57s
